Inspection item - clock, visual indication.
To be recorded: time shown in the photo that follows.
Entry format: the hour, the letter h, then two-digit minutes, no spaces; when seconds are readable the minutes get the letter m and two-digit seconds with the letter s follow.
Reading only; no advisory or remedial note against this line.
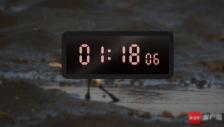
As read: 1h18m06s
